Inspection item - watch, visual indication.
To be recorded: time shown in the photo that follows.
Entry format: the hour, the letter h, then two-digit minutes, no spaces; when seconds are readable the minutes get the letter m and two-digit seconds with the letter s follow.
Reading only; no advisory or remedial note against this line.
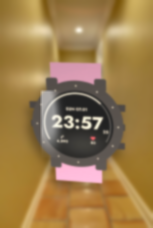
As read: 23h57
